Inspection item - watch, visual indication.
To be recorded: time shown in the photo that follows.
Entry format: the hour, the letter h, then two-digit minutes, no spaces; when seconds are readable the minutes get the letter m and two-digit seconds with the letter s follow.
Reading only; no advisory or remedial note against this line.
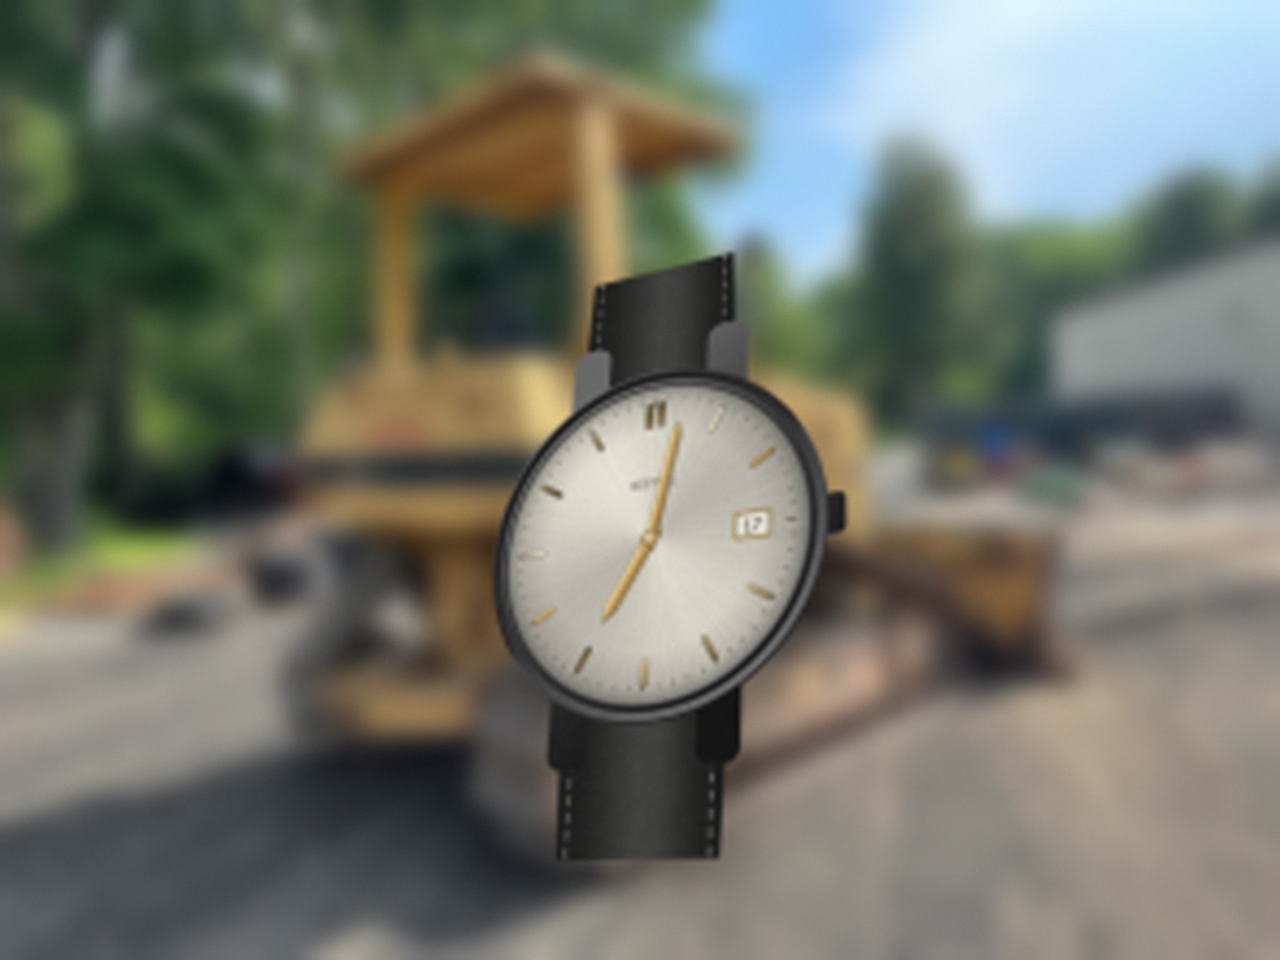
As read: 7h02
